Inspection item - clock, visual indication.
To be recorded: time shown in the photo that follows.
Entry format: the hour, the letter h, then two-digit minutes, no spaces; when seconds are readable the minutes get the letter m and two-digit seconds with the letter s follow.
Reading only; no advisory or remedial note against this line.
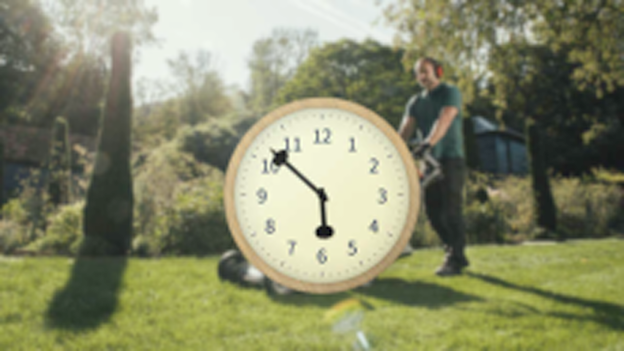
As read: 5h52
